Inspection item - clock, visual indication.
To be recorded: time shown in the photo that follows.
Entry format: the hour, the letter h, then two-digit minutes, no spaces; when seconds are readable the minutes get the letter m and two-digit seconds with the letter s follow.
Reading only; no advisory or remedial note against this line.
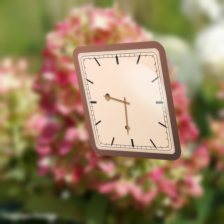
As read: 9h31
